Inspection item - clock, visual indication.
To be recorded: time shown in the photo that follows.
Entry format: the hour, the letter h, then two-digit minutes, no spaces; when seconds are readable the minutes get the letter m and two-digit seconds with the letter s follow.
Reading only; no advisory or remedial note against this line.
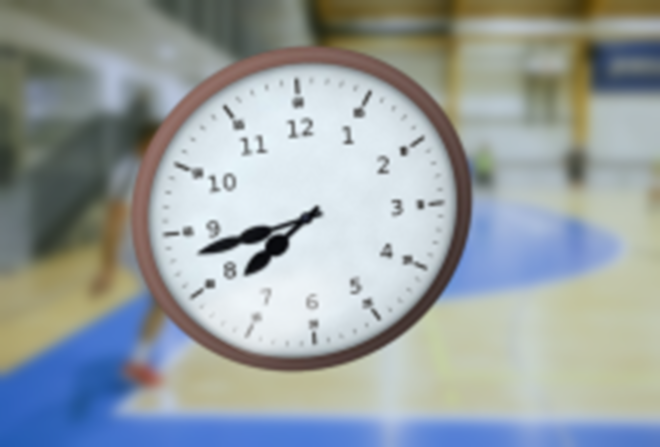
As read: 7h43
